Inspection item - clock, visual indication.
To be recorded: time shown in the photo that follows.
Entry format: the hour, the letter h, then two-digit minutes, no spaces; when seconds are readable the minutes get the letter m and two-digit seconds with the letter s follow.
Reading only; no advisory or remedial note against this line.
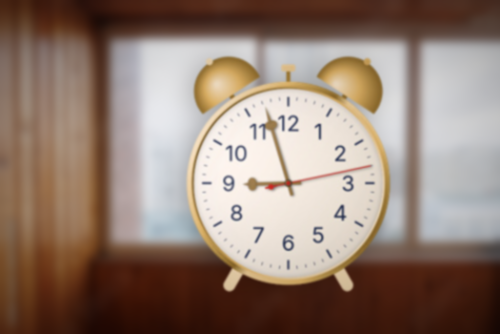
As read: 8h57m13s
